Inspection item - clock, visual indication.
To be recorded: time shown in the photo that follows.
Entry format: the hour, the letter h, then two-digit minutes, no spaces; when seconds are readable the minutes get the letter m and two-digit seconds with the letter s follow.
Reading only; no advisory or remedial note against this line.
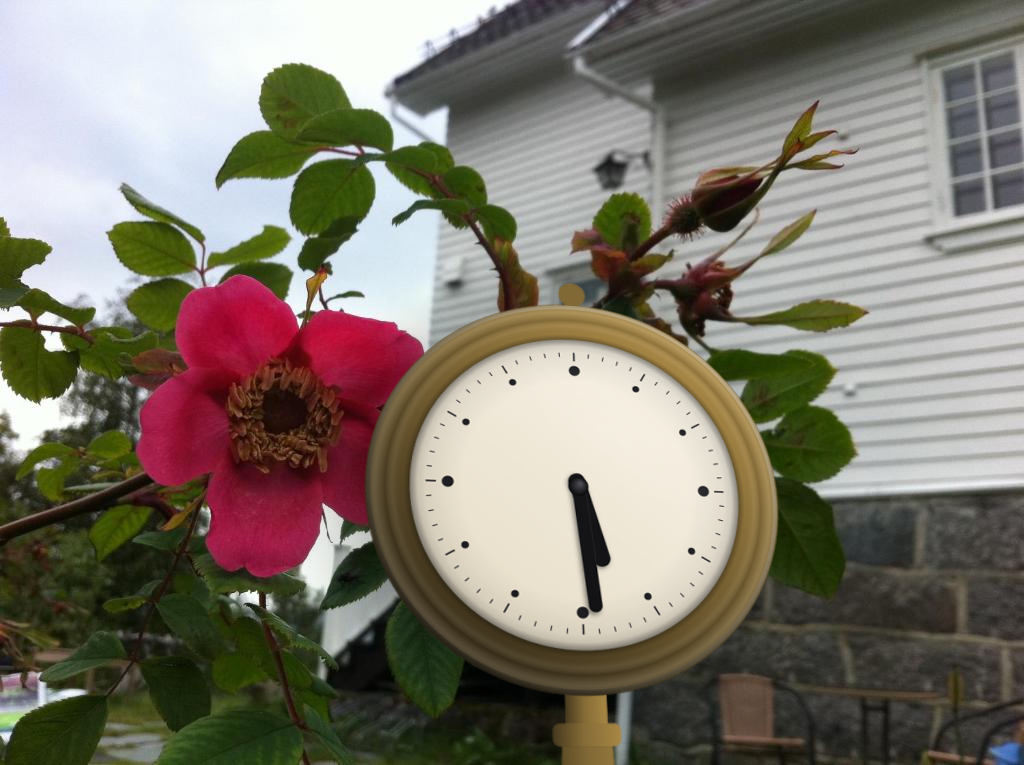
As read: 5h29
